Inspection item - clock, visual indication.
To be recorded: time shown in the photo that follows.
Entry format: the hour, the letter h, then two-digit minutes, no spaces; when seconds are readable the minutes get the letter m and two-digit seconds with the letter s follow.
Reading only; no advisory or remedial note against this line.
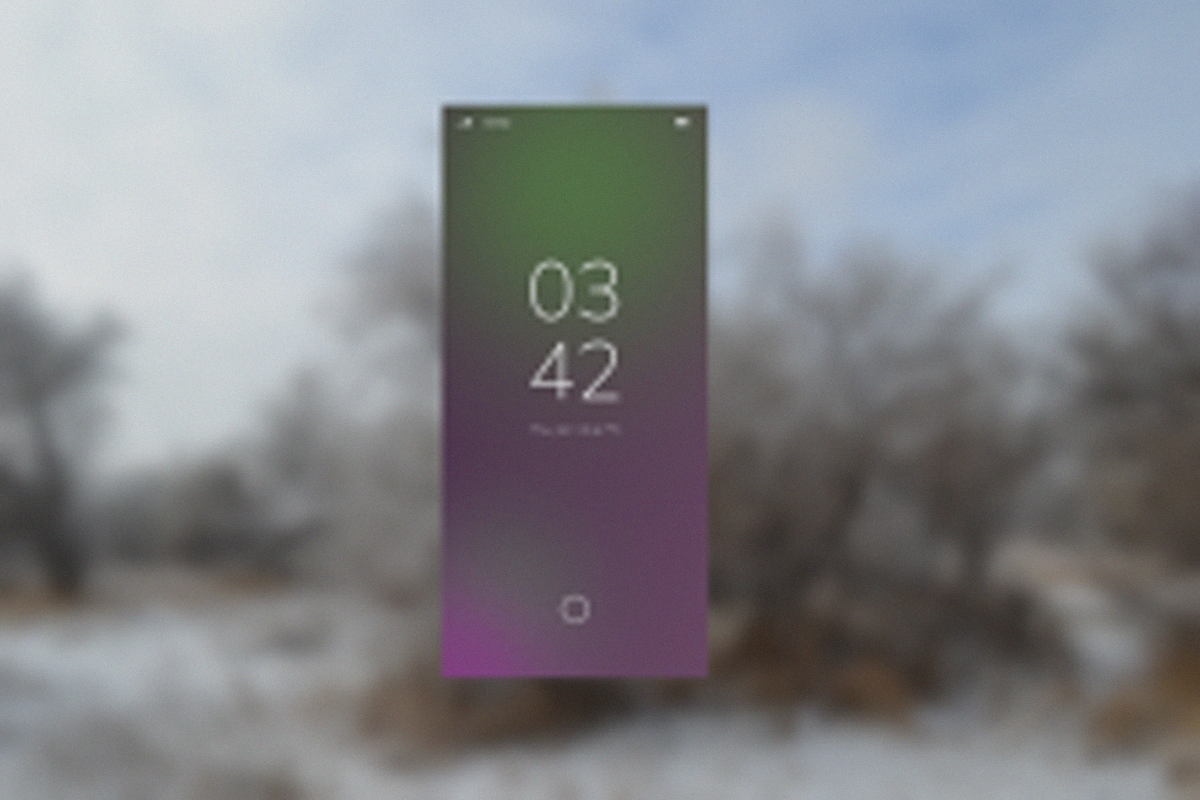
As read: 3h42
